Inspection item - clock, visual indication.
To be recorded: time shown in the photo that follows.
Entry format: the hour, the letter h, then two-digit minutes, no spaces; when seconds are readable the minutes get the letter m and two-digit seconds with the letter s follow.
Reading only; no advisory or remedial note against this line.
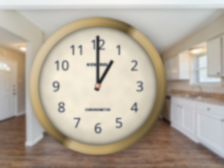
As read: 1h00
